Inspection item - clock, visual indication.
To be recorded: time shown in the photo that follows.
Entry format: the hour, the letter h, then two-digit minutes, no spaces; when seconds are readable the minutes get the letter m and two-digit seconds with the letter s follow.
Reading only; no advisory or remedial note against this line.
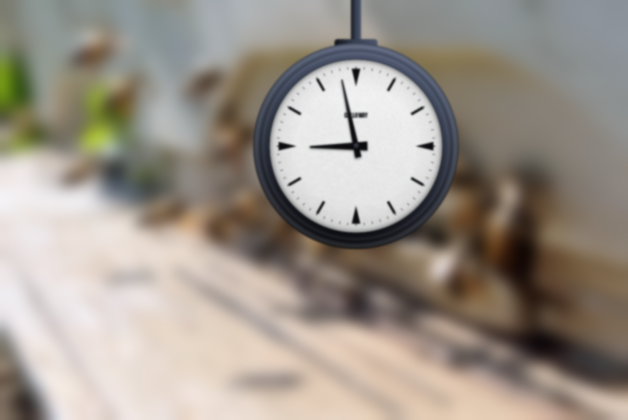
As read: 8h58
